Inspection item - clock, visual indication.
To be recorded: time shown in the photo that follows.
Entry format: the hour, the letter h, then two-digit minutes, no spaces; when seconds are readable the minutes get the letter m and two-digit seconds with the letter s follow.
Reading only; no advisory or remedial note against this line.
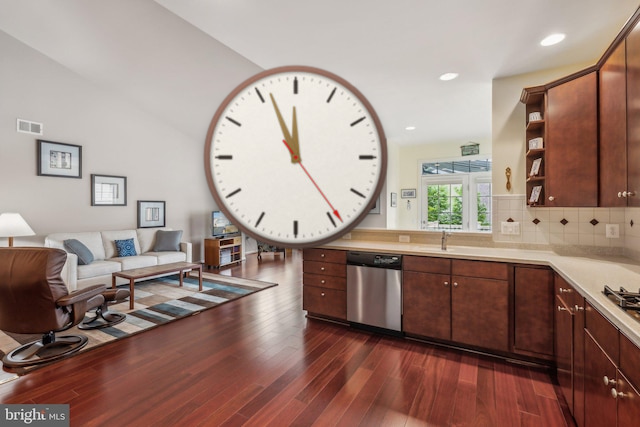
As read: 11h56m24s
